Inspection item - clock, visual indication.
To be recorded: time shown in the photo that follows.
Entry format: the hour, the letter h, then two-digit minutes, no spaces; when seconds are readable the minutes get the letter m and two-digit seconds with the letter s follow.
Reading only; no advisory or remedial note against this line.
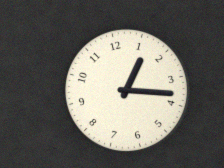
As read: 1h18
